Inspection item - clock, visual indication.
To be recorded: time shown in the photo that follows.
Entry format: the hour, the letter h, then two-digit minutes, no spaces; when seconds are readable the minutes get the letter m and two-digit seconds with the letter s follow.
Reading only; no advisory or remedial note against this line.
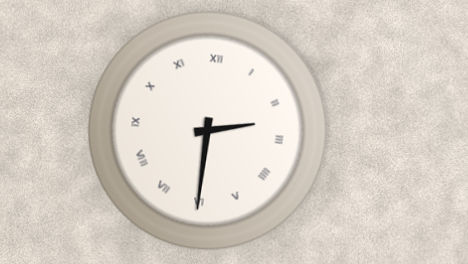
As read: 2h30
